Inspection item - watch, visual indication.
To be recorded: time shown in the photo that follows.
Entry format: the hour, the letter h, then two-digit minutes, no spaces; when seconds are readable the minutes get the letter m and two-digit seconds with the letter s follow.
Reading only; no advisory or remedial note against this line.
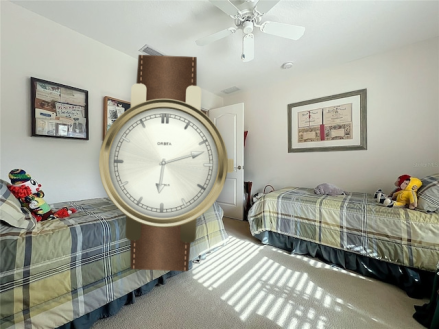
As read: 6h12
